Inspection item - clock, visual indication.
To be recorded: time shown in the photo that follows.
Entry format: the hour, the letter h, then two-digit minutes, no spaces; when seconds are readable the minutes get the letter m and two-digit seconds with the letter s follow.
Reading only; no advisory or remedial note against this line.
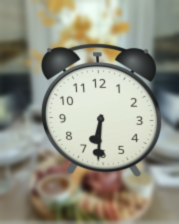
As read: 6h31
